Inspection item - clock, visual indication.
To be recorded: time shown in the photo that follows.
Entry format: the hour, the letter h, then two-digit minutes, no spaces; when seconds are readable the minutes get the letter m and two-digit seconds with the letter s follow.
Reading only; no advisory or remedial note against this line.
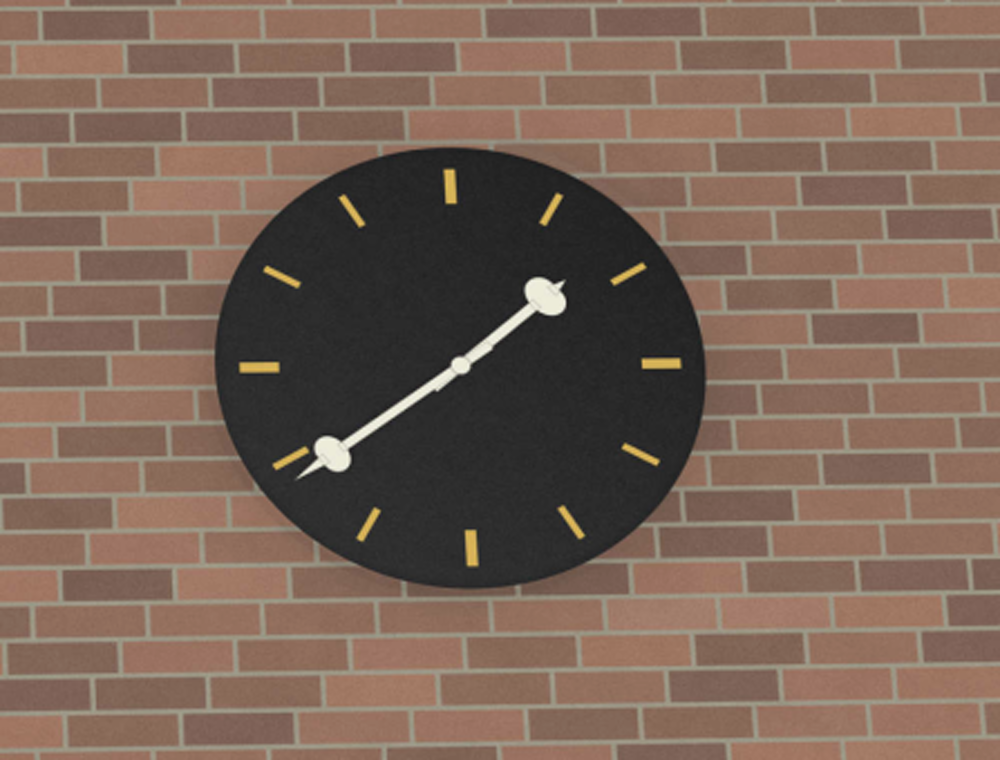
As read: 1h39
